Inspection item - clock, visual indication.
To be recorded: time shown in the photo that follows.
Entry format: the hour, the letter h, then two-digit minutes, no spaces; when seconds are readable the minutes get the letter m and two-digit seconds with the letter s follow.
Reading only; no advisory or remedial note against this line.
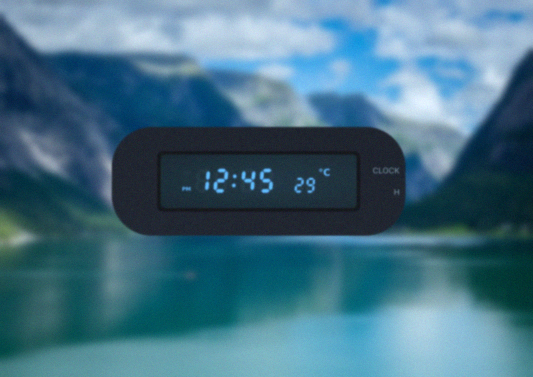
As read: 12h45
